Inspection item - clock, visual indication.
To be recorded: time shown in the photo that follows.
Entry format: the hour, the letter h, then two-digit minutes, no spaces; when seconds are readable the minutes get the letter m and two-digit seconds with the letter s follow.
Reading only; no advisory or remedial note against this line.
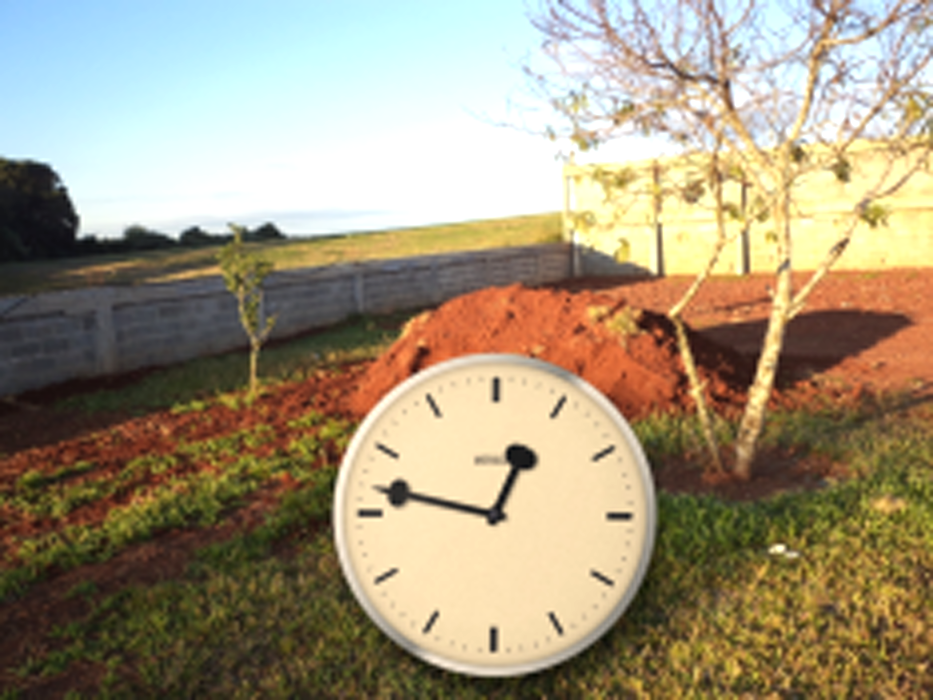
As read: 12h47
